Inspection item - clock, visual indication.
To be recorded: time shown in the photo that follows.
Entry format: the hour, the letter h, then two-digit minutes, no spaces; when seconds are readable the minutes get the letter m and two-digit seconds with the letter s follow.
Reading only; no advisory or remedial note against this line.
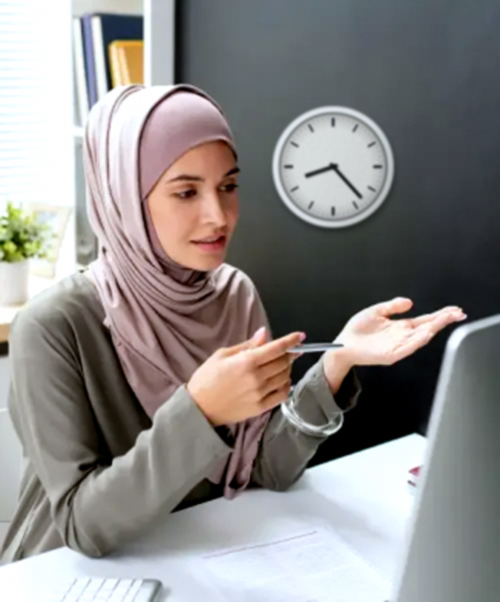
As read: 8h23
